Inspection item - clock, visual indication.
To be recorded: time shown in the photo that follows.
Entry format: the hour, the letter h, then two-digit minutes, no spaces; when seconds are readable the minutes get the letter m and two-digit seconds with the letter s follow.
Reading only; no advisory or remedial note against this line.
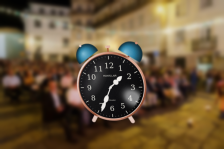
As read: 1h34
